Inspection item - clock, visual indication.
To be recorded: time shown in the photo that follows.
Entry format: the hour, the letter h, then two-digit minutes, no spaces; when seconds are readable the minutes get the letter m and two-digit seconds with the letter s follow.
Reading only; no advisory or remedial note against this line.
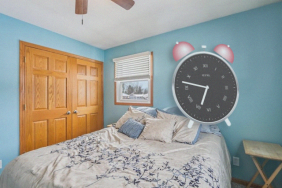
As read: 6h47
